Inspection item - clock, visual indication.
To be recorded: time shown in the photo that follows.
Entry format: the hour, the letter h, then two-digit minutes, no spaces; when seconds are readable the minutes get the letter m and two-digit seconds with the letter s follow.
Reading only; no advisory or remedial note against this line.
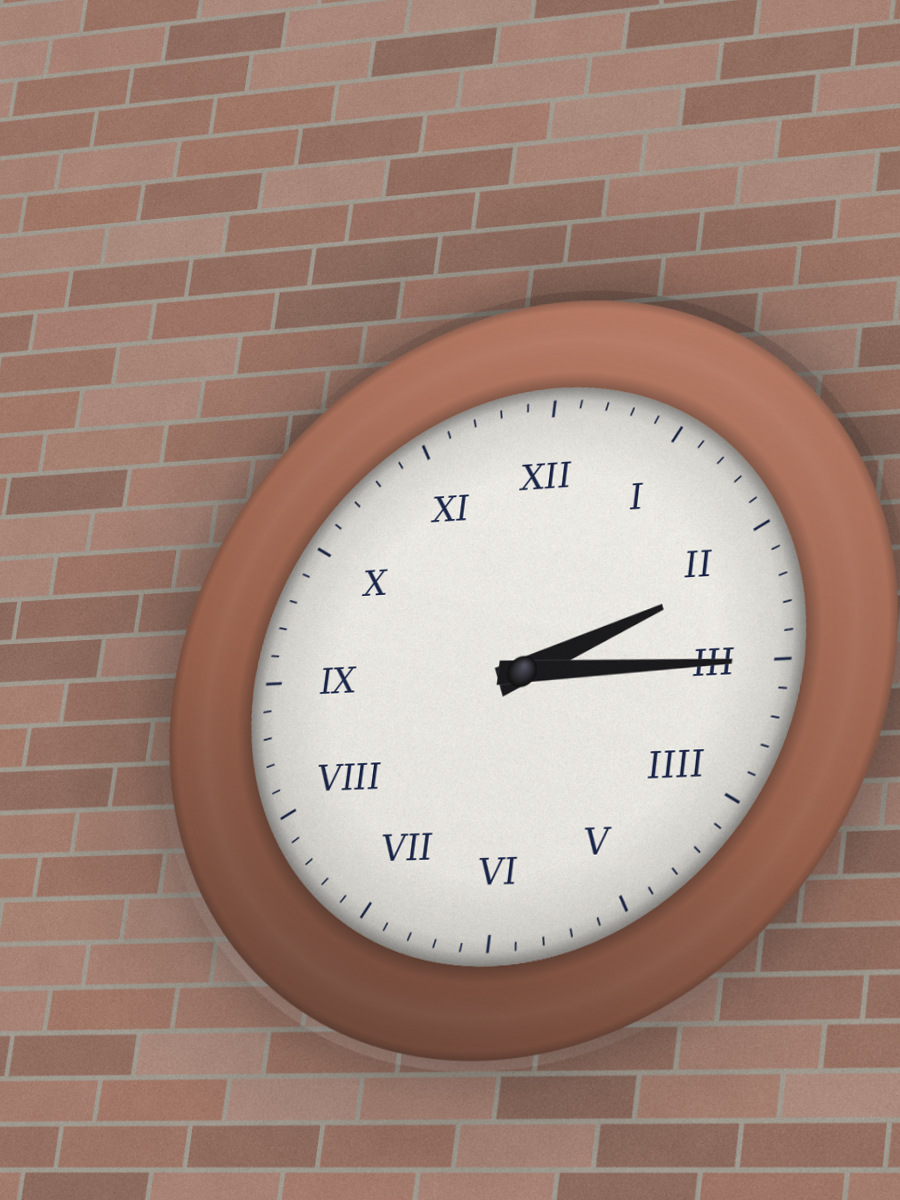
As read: 2h15
